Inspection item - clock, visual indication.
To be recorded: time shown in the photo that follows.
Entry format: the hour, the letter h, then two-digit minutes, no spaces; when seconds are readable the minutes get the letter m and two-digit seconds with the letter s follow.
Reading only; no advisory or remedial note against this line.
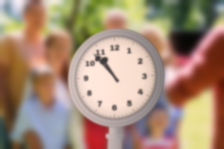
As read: 10h53
